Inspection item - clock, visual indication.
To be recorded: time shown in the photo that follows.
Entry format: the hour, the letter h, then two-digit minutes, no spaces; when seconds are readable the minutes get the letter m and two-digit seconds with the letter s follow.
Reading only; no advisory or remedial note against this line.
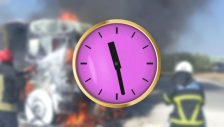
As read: 11h28
